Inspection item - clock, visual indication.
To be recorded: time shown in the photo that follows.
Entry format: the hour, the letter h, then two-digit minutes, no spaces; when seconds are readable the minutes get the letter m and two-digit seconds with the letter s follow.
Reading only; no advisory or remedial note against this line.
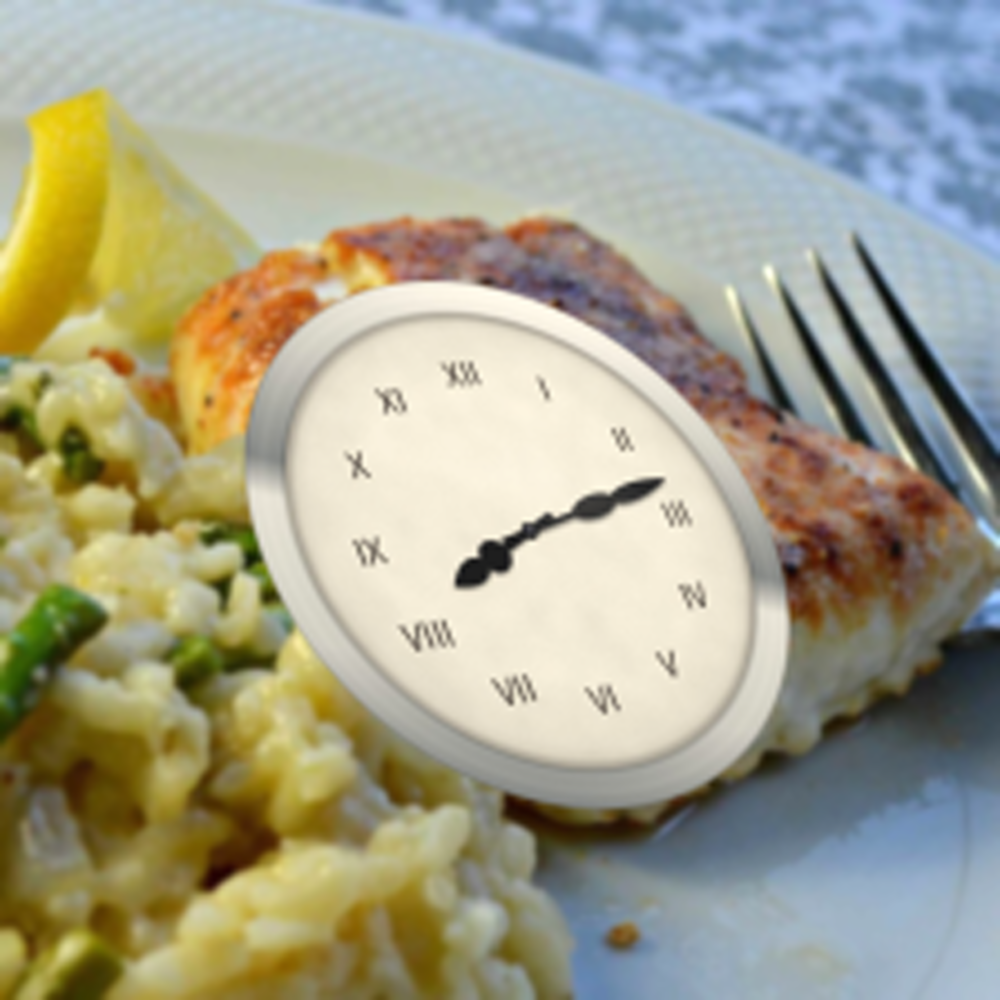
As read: 8h13
